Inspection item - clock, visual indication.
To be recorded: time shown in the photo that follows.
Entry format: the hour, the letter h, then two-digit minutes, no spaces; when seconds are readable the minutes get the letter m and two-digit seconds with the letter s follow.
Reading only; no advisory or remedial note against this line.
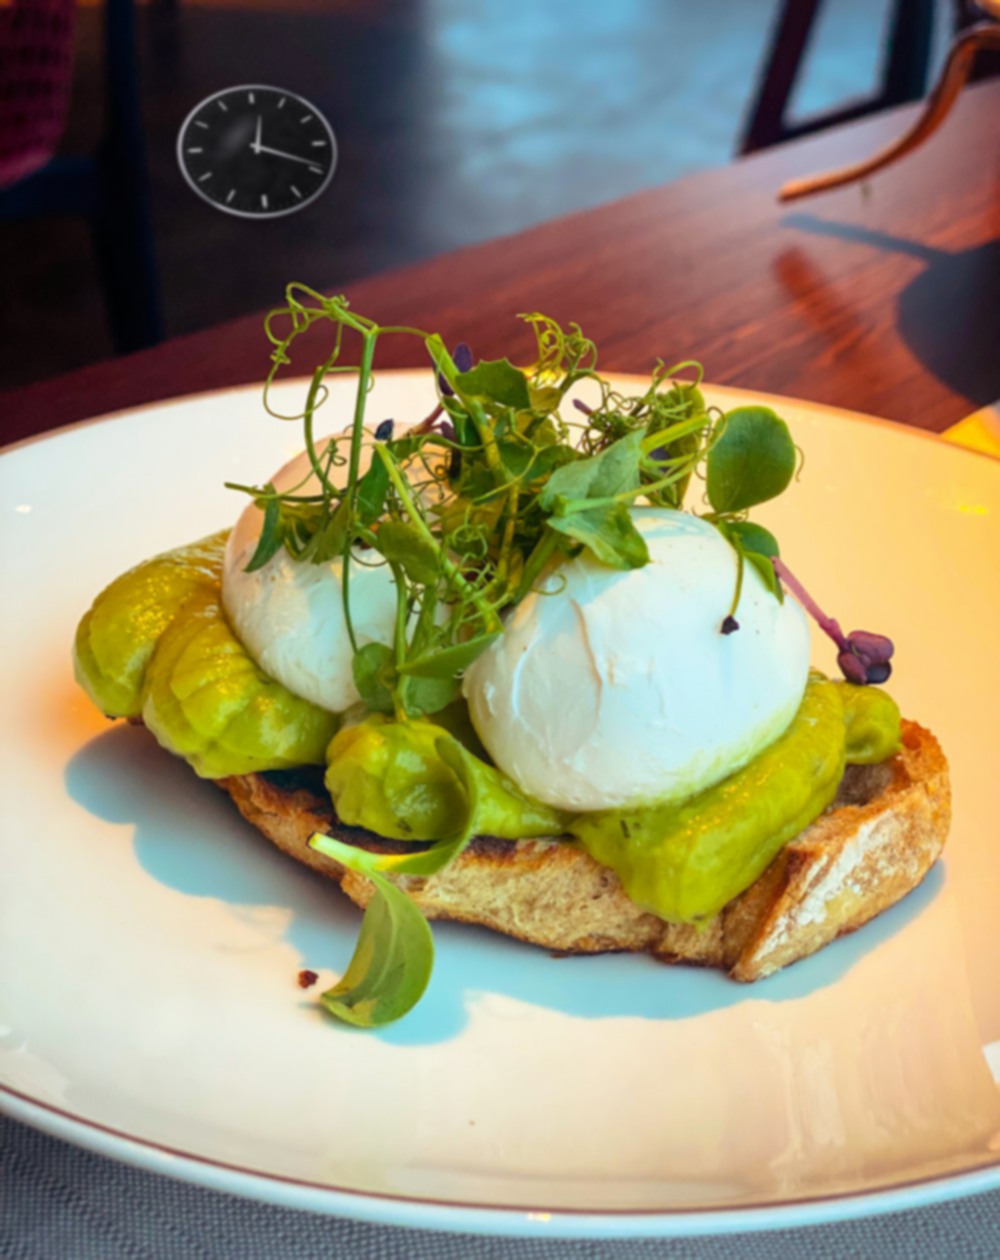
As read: 12h19
